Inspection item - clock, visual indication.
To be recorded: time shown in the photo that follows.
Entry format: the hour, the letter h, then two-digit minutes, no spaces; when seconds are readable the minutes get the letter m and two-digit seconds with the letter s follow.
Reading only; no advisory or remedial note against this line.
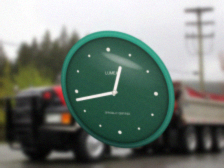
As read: 12h43
